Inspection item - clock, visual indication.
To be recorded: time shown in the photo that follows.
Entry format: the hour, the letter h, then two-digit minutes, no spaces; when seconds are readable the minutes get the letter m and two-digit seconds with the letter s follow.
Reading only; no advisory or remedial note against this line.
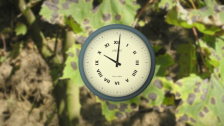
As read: 10h01
